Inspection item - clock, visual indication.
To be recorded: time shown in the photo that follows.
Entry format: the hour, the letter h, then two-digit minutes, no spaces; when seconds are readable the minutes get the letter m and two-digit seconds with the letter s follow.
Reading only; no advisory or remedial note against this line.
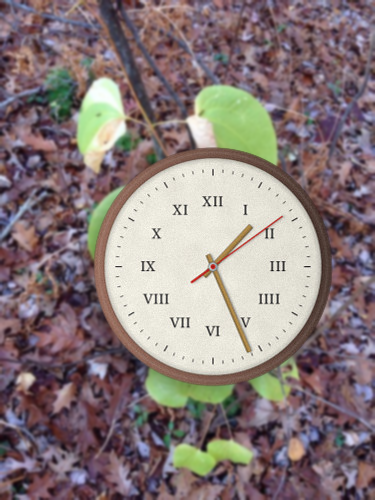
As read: 1h26m09s
